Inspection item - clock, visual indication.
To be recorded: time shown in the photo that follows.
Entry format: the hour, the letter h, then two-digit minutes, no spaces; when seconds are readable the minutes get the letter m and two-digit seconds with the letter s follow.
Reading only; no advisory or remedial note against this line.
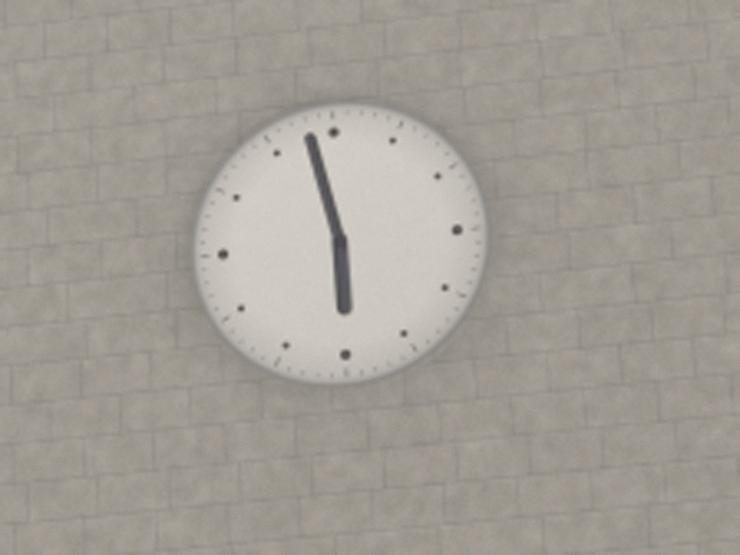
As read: 5h58
